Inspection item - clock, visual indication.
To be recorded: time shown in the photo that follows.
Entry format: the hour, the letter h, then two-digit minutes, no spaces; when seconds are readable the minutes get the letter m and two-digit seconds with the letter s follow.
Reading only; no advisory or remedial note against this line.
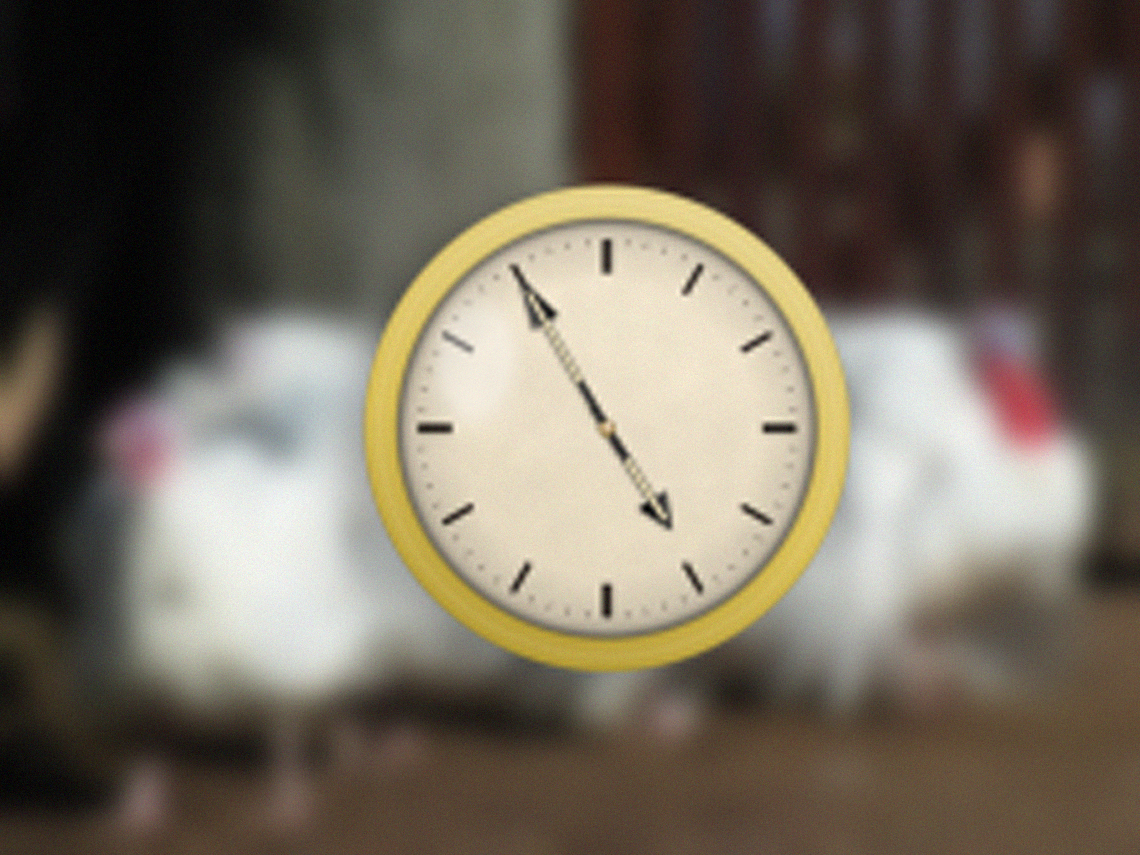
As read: 4h55
